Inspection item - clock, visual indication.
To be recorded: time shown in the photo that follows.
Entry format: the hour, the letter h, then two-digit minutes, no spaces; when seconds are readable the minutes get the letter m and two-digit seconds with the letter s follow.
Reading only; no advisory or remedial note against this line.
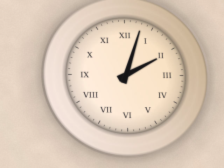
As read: 2h03
